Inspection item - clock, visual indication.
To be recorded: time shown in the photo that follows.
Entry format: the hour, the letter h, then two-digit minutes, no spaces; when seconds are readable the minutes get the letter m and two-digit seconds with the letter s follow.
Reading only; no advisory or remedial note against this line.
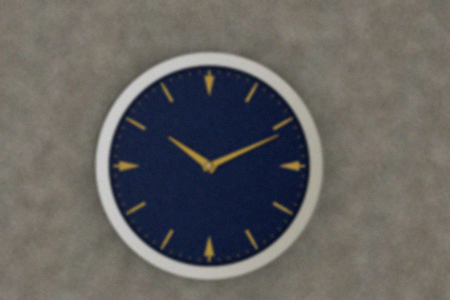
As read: 10h11
